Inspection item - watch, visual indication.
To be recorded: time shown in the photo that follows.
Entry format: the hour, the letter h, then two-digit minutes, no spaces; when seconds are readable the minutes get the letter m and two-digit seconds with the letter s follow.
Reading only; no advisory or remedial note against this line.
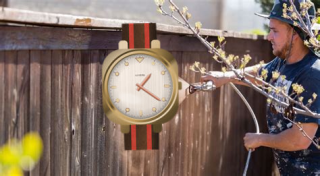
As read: 1h21
